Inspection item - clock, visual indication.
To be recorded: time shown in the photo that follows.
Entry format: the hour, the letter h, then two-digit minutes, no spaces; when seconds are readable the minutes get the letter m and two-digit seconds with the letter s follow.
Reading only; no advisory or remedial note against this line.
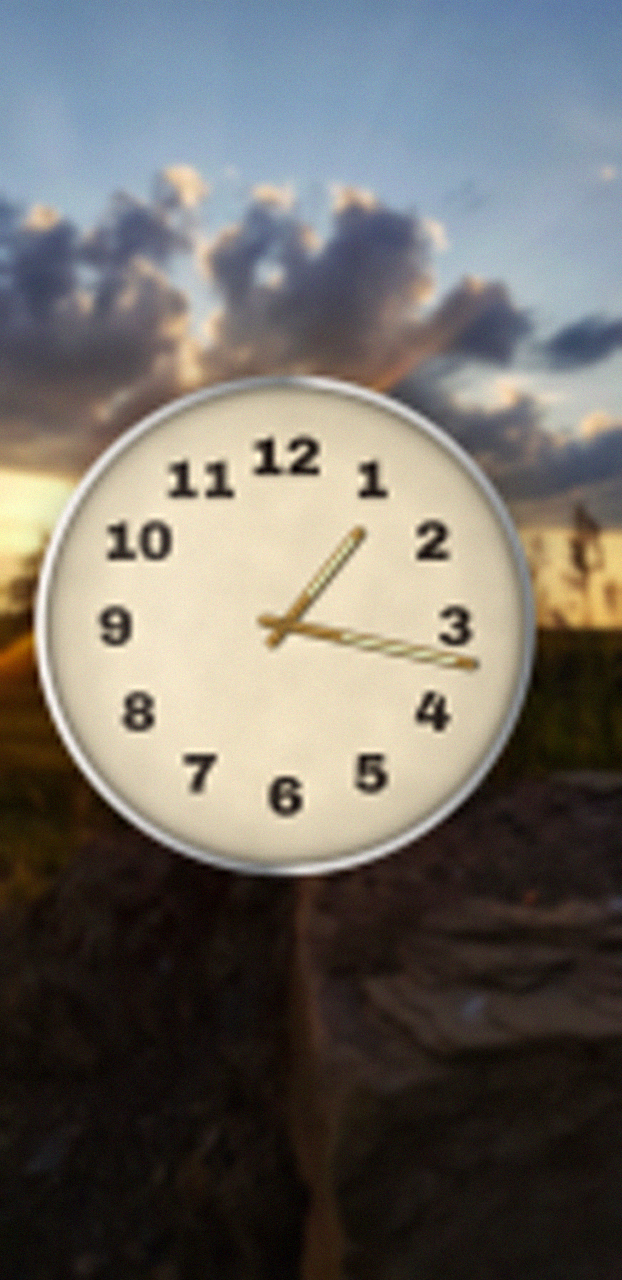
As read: 1h17
